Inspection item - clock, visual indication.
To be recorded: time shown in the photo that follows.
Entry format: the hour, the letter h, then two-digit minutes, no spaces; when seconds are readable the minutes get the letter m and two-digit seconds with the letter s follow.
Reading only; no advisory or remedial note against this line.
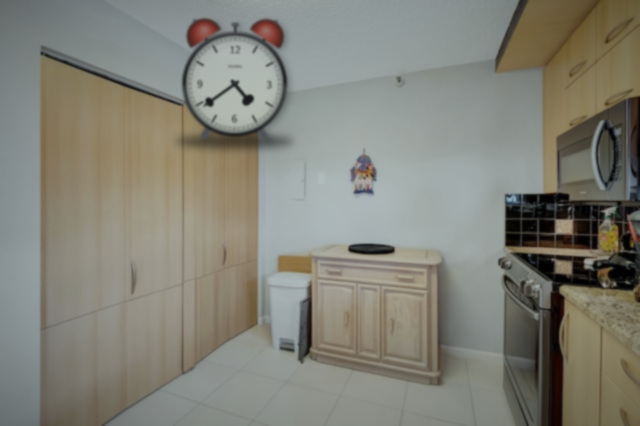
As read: 4h39
